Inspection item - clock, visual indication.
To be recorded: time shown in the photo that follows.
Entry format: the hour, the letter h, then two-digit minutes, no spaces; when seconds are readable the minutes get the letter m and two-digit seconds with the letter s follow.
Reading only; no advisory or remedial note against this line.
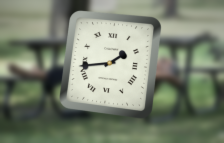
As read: 1h43
